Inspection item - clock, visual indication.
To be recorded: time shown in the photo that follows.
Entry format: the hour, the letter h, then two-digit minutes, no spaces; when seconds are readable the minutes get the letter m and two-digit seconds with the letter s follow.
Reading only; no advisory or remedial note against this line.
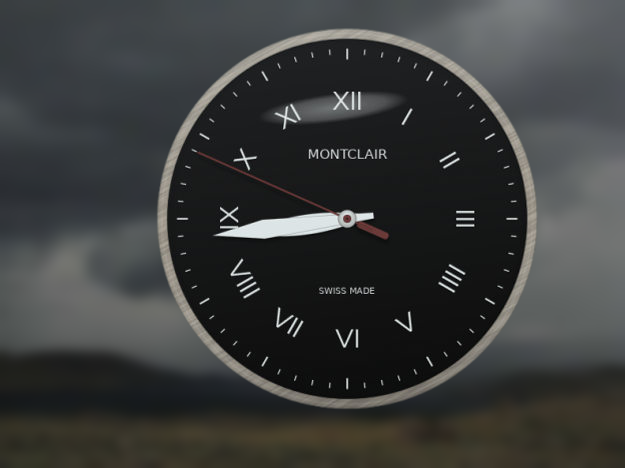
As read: 8h43m49s
